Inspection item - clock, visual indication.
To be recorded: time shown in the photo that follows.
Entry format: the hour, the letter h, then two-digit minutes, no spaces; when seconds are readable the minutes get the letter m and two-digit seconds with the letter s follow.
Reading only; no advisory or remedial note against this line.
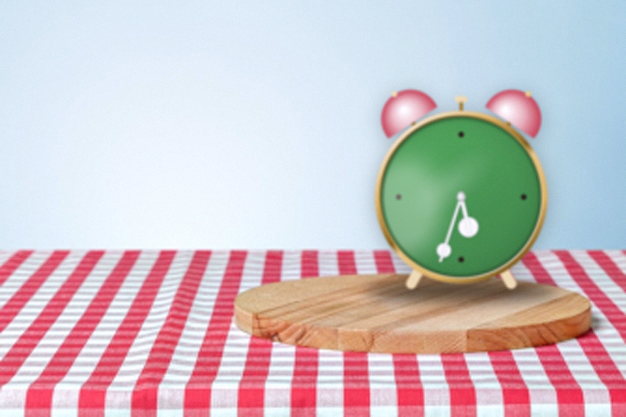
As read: 5h33
